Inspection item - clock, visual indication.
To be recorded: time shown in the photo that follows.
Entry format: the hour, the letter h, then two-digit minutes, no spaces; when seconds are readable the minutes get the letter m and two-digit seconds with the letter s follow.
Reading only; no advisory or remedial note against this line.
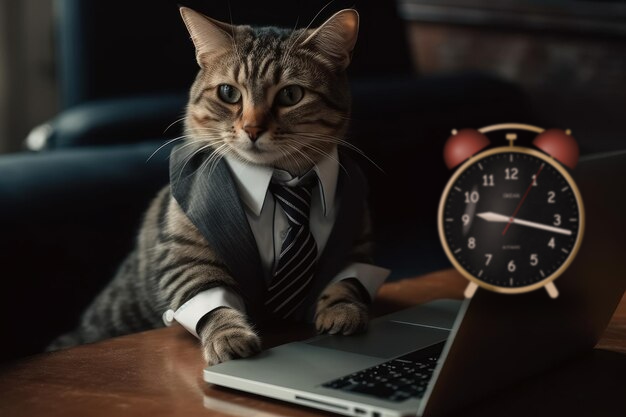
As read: 9h17m05s
